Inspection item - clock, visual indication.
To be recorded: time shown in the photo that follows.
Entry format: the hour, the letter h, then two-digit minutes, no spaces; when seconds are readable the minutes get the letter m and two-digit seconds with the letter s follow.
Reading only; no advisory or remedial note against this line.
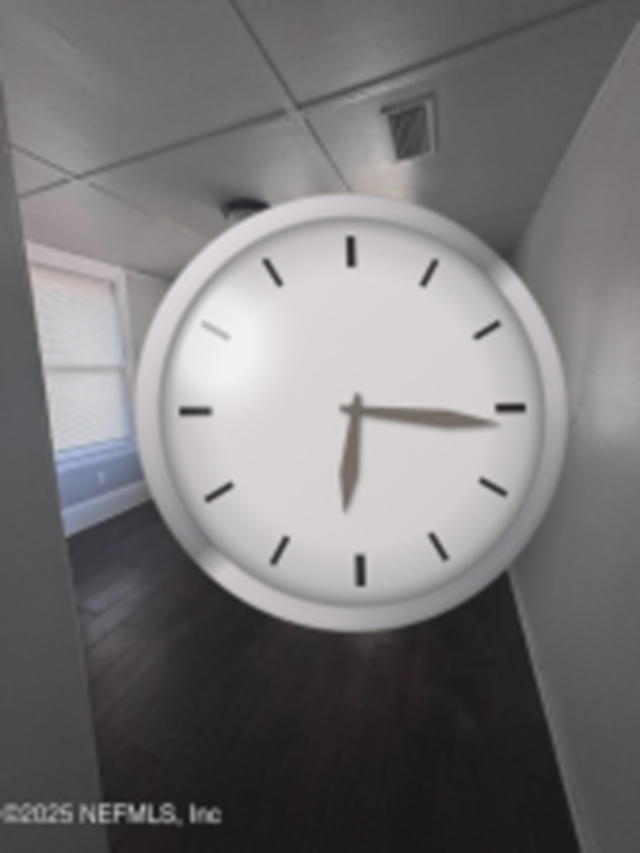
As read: 6h16
